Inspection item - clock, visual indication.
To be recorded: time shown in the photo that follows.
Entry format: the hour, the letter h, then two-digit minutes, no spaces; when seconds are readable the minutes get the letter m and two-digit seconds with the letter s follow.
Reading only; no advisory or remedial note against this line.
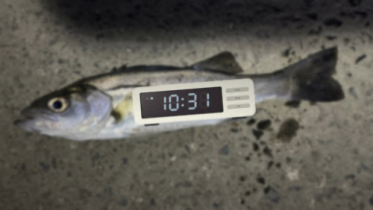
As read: 10h31
